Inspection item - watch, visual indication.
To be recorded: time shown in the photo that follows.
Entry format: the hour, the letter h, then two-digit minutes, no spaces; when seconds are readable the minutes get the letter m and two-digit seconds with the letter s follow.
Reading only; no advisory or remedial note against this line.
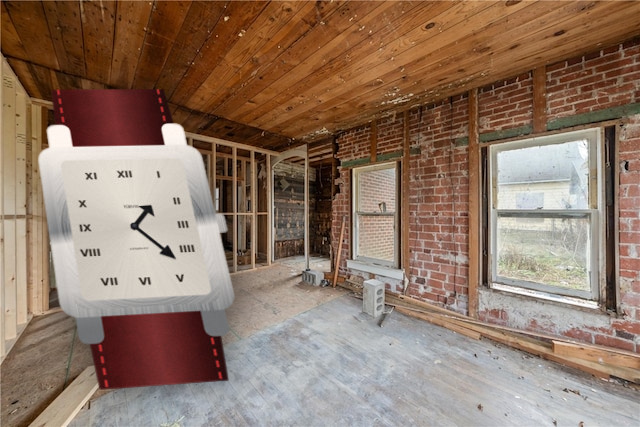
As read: 1h23
